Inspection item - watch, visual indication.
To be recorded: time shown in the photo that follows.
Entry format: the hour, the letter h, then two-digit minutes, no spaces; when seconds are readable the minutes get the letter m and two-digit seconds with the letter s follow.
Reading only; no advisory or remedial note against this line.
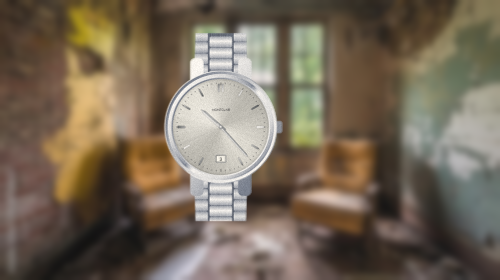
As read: 10h23
